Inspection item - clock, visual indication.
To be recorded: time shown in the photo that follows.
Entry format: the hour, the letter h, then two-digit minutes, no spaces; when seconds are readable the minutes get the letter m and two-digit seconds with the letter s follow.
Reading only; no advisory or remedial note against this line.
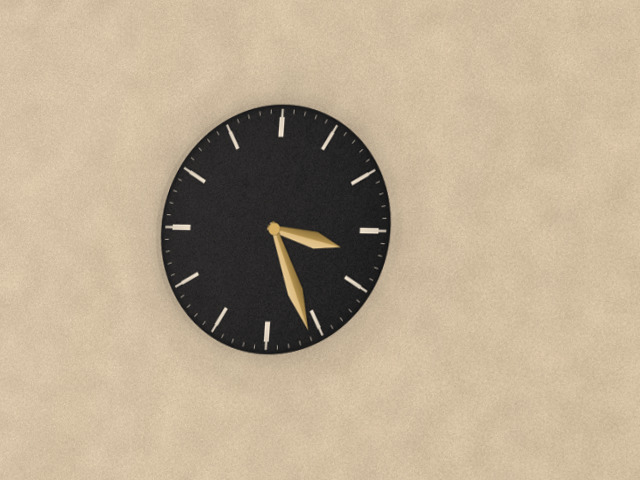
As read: 3h26
